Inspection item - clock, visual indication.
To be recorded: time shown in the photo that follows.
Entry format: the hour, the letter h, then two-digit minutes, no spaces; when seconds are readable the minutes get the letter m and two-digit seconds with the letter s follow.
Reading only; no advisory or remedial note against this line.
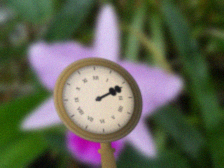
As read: 2h11
